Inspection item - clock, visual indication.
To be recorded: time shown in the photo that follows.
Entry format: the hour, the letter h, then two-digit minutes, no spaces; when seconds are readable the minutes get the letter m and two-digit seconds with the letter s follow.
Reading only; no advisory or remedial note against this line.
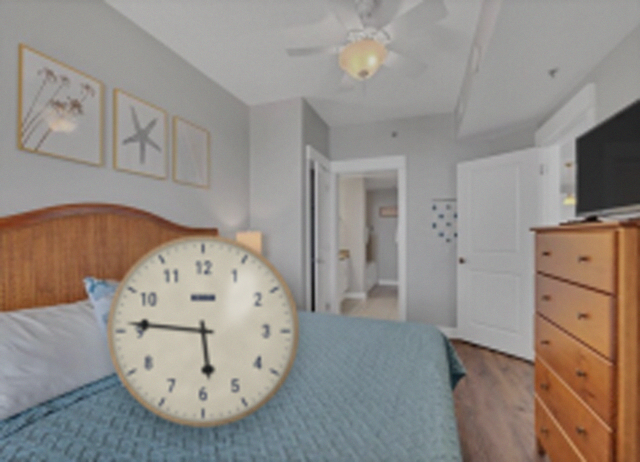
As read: 5h46
